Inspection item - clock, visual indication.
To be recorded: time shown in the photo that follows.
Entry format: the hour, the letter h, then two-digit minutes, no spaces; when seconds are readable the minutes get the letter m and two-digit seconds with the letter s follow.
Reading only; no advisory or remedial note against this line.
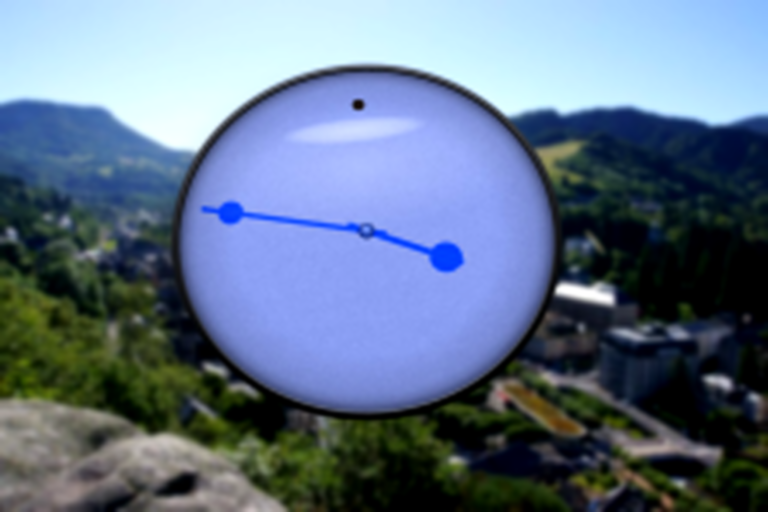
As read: 3h47
